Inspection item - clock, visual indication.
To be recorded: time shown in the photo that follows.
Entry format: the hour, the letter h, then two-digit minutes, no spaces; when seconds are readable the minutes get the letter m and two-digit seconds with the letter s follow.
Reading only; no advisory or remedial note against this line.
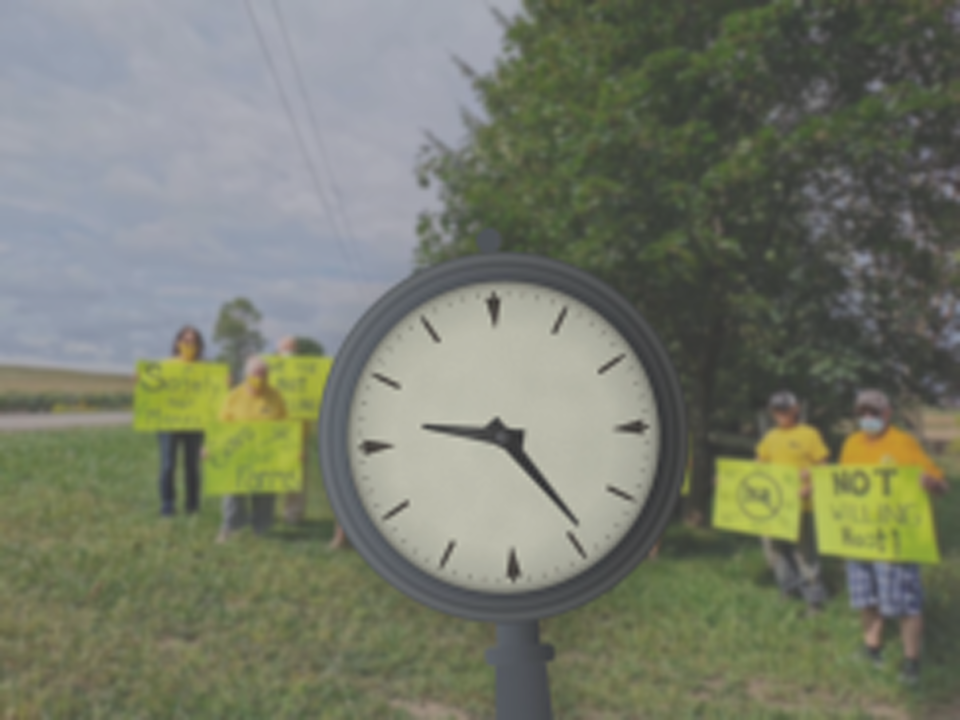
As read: 9h24
